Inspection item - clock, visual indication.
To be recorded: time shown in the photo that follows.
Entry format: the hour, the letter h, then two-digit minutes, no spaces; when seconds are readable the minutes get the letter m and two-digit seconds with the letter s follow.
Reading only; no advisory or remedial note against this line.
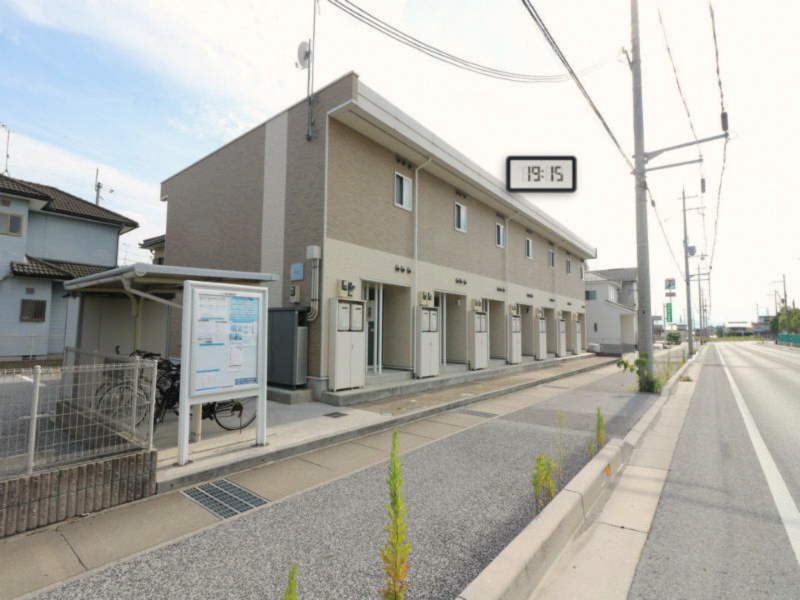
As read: 19h15
